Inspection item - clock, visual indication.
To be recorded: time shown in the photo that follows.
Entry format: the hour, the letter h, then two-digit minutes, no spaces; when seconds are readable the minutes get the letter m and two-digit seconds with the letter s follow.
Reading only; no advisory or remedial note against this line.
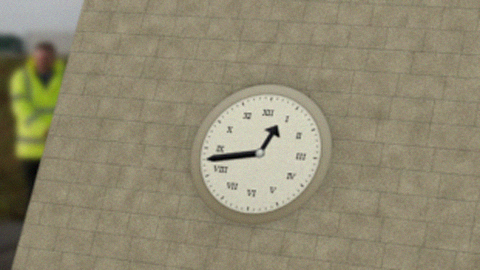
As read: 12h43
